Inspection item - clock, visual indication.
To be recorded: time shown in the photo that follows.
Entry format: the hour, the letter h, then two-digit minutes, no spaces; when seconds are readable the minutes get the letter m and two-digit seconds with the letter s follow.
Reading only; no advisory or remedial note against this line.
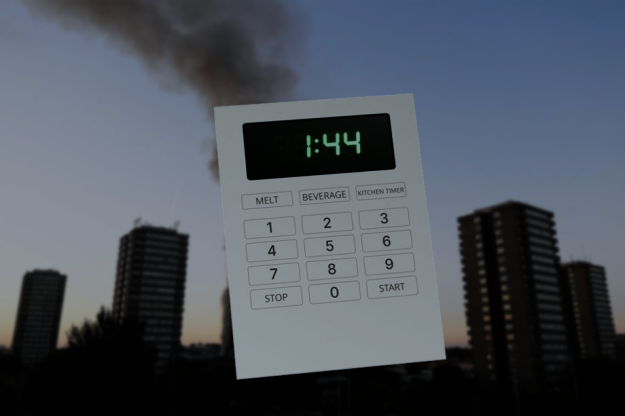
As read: 1h44
